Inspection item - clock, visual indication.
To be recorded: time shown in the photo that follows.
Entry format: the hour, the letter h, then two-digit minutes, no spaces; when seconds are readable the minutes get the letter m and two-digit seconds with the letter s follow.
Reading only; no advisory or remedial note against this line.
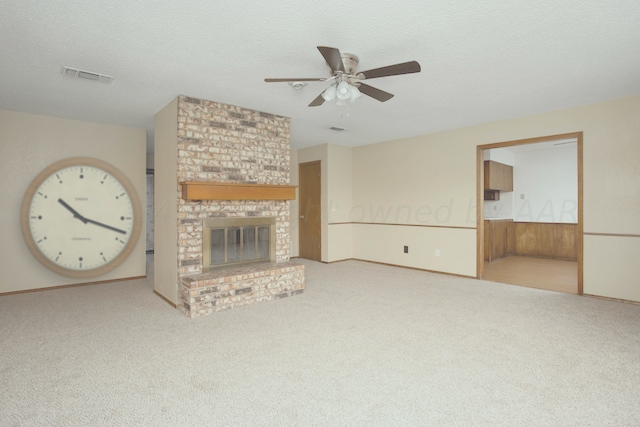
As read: 10h18
